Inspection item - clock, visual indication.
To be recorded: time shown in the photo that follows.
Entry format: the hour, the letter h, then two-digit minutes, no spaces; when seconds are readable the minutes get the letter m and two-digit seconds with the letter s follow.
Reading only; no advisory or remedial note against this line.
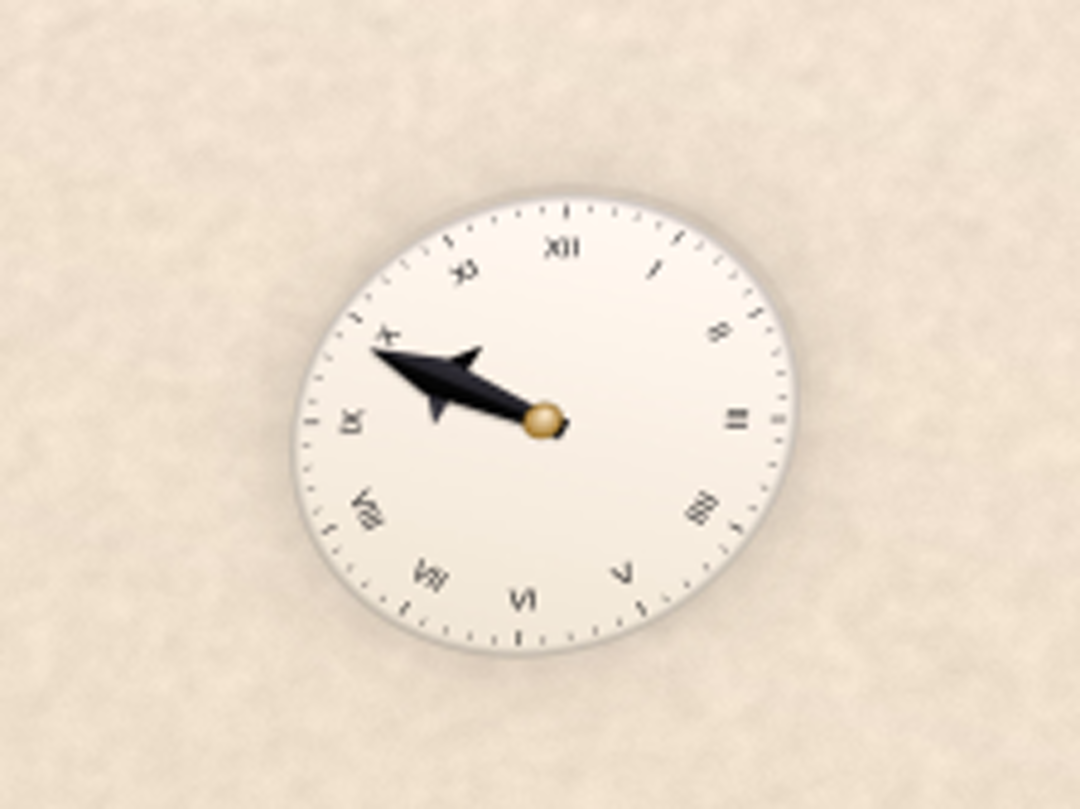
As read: 9h49
